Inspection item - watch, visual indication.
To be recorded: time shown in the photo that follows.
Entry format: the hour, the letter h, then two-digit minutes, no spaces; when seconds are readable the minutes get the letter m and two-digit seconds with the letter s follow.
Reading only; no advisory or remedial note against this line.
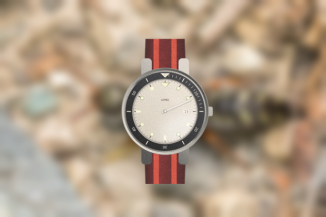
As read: 2h11
